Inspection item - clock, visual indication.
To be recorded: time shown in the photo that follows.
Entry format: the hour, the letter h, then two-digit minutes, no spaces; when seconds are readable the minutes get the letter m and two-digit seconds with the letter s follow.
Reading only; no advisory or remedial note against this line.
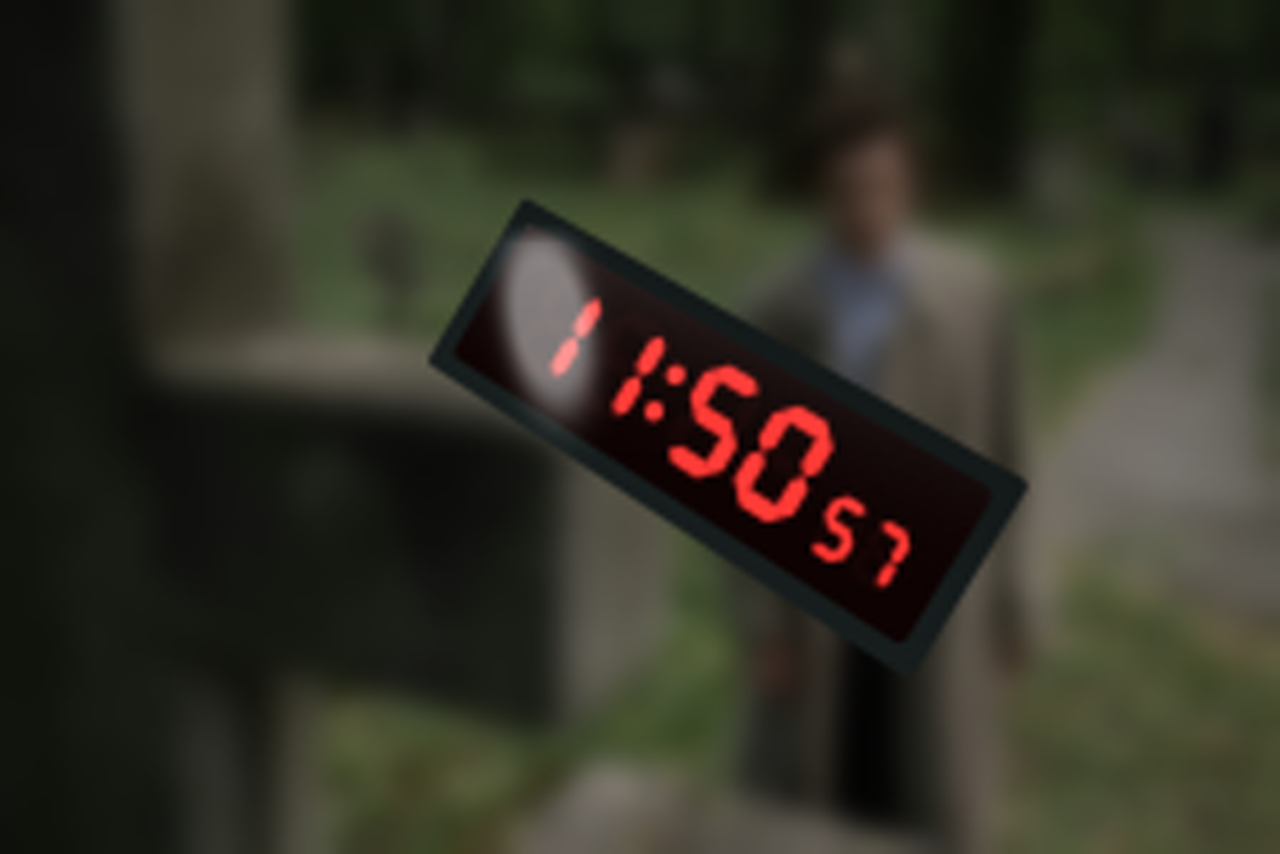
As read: 11h50m57s
